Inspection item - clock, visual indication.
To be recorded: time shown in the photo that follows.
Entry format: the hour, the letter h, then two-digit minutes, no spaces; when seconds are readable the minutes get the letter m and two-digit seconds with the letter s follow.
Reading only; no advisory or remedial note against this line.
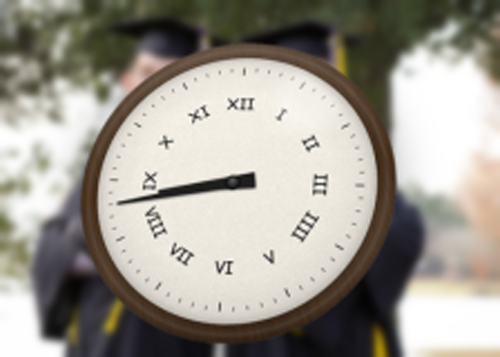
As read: 8h43
